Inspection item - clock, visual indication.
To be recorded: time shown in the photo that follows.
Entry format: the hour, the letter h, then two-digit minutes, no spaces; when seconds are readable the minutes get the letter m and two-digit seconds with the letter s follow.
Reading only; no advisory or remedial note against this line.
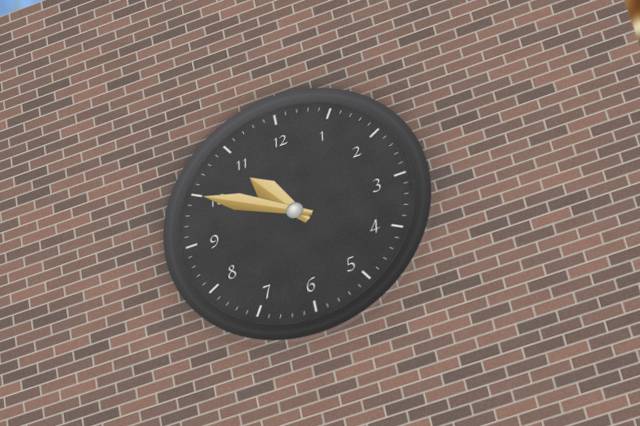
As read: 10h50
